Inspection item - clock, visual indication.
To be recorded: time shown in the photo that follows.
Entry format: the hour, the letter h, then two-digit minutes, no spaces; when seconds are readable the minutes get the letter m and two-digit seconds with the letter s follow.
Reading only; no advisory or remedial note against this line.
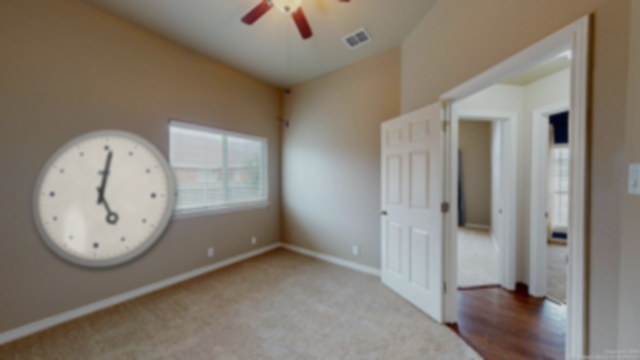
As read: 5h01
